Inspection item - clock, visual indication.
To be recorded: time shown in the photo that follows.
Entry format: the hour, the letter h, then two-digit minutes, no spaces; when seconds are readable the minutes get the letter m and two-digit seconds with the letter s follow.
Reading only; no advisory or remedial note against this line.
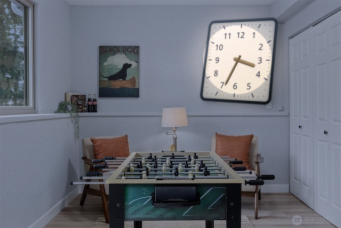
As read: 3h34
